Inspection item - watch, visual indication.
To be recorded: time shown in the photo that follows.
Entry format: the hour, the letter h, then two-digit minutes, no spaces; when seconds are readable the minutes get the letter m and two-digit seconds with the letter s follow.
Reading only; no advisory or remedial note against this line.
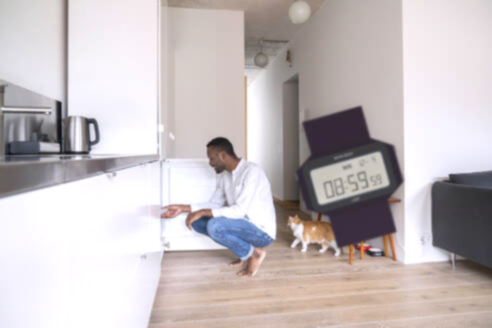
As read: 8h59
